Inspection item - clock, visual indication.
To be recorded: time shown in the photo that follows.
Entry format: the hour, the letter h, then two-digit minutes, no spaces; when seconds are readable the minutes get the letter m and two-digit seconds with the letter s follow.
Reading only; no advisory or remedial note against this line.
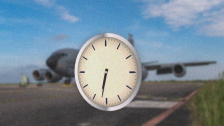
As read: 6h32
